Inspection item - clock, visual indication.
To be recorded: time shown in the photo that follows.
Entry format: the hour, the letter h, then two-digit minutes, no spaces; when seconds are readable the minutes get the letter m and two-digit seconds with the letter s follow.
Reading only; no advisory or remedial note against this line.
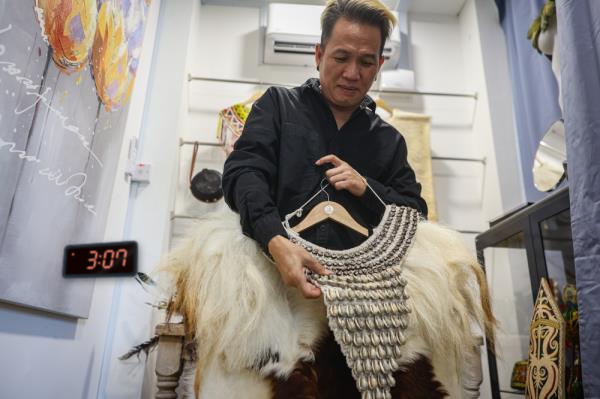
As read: 3h07
